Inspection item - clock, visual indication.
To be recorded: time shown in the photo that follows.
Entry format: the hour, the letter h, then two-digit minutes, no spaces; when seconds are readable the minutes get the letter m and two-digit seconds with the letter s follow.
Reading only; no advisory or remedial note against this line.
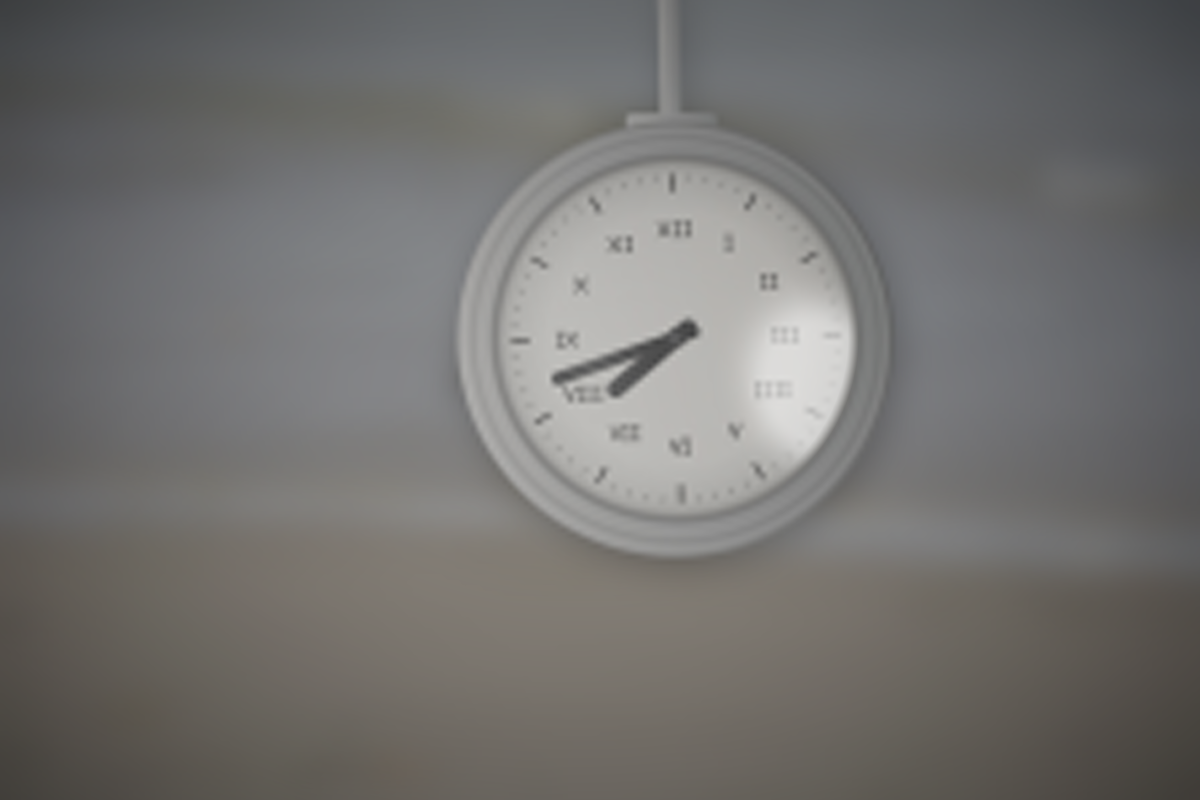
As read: 7h42
